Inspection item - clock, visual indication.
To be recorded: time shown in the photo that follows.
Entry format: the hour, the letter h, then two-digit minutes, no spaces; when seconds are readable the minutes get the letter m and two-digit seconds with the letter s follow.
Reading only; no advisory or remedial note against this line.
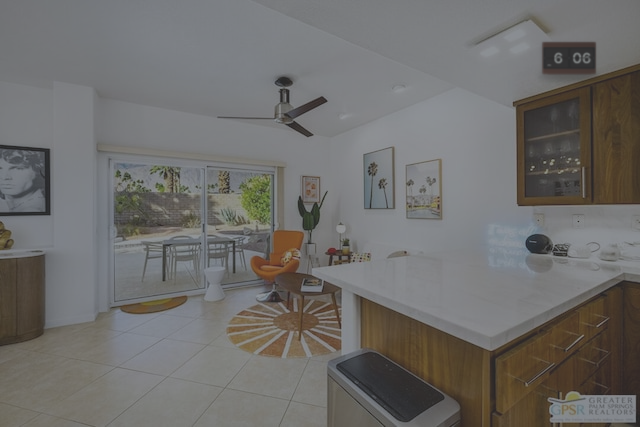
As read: 6h06
